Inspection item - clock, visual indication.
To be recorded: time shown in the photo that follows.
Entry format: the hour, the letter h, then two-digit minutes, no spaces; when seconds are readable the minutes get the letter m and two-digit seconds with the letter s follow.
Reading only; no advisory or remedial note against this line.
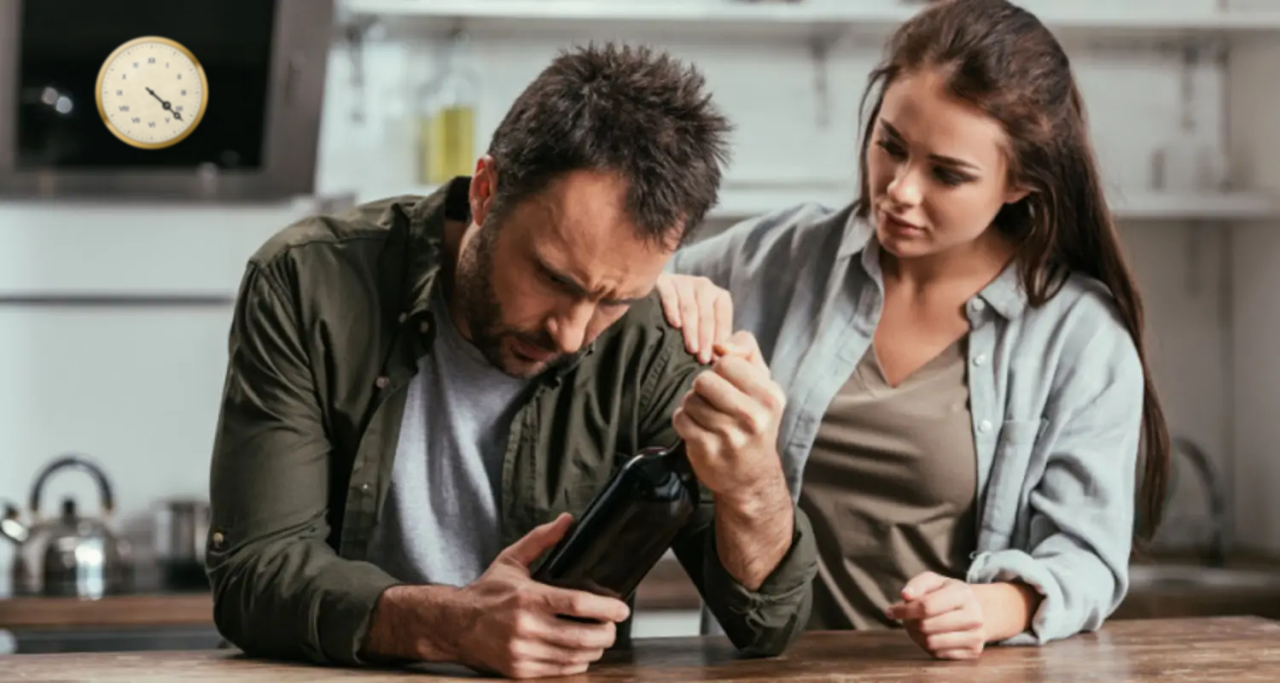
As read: 4h22
